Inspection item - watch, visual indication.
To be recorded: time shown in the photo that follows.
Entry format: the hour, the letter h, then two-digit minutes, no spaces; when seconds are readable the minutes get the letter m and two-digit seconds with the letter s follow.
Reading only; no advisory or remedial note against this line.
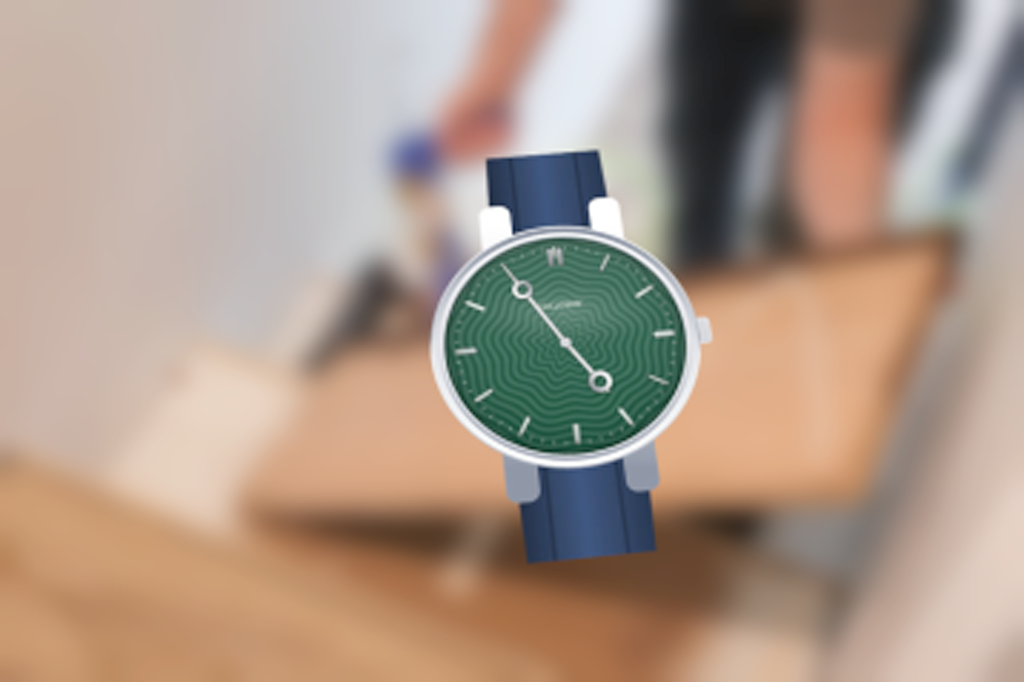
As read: 4h55
